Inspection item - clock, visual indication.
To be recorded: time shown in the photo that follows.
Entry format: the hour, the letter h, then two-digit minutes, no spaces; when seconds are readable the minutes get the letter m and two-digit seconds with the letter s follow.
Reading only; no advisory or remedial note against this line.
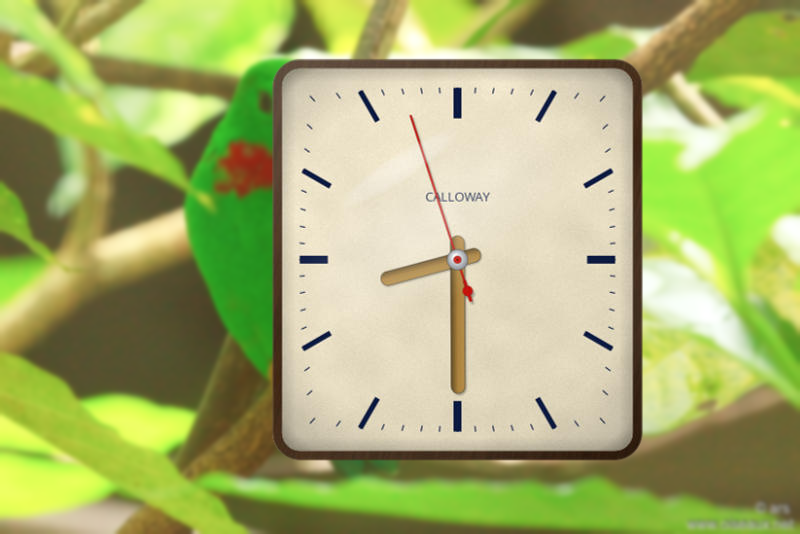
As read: 8h29m57s
